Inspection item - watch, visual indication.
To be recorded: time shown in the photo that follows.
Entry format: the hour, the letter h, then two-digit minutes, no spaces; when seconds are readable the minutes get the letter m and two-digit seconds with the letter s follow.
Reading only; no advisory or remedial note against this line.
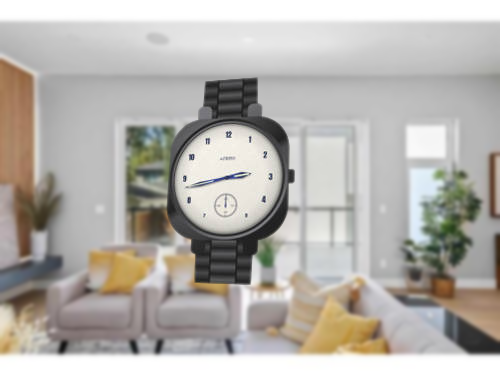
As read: 2h43
